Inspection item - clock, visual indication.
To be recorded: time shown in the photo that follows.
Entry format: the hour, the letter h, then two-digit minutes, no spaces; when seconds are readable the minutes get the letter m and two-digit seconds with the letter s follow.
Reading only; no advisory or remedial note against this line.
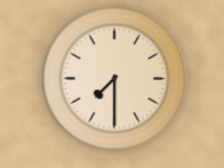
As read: 7h30
